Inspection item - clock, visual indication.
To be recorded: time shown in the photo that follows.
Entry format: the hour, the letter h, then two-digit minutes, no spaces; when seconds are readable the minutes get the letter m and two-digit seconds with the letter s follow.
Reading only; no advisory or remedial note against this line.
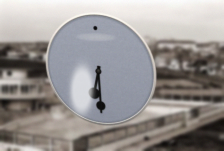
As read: 6h30
